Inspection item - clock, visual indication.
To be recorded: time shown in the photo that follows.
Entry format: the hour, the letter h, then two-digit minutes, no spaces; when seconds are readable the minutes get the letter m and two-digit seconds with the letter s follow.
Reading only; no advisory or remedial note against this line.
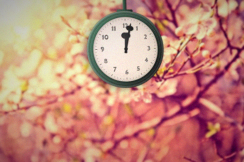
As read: 12h02
